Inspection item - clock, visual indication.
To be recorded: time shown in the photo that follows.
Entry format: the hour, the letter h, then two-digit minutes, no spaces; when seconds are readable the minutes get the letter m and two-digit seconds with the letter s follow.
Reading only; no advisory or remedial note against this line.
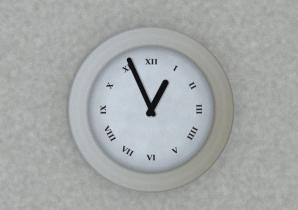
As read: 12h56
